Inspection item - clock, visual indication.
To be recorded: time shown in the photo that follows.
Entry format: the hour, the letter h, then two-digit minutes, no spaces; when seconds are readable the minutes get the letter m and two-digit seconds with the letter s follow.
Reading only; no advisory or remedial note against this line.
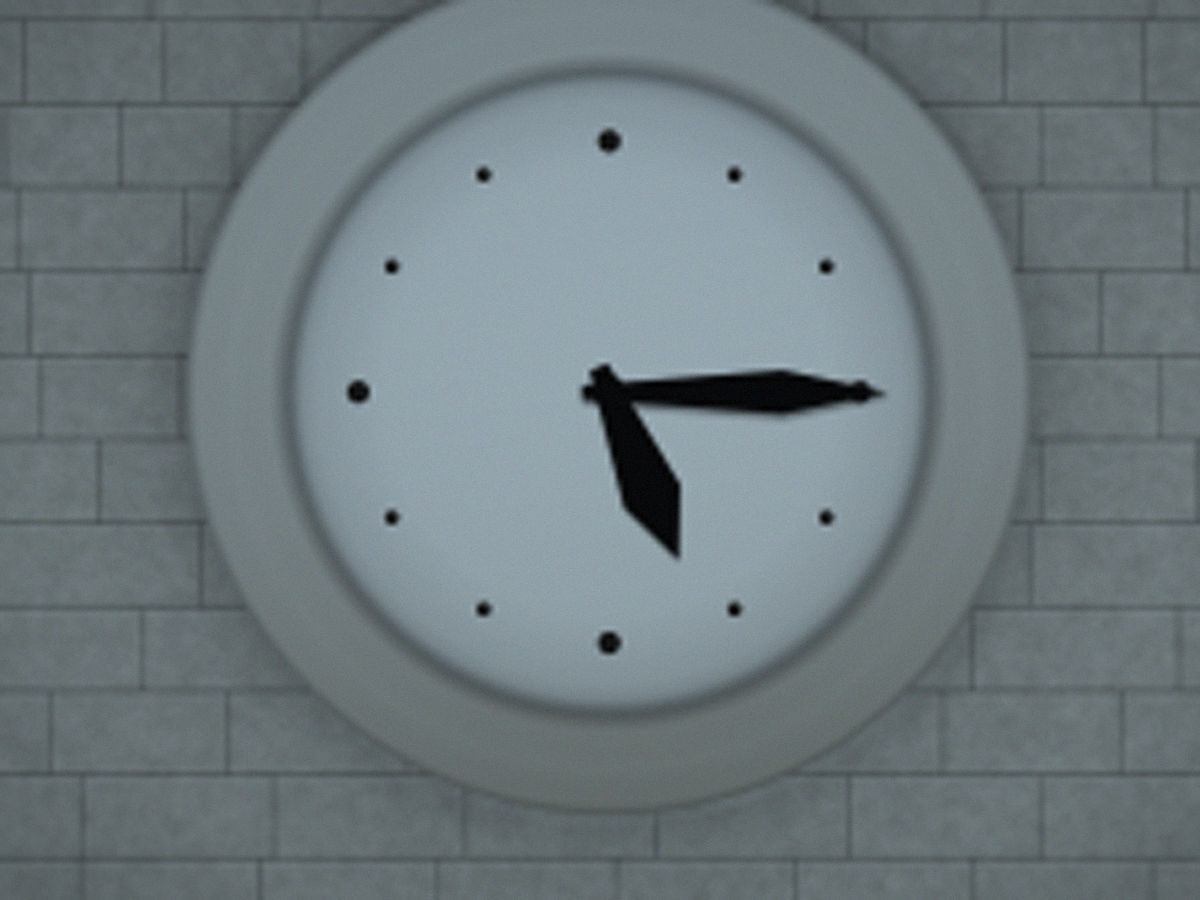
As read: 5h15
